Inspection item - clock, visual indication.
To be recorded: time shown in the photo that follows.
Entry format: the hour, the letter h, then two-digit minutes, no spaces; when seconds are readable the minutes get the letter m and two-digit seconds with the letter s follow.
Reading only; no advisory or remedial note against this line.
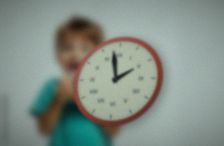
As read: 1h58
